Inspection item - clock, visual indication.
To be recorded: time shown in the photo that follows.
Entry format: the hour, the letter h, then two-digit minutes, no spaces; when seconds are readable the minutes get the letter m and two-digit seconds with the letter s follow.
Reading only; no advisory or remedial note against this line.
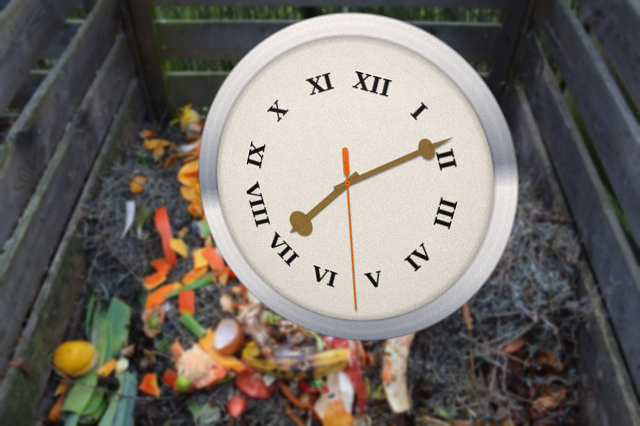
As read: 7h08m27s
